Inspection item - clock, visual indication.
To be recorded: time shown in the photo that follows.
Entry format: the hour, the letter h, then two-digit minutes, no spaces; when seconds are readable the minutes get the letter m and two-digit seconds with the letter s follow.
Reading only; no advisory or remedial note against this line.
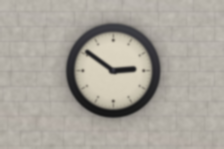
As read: 2h51
